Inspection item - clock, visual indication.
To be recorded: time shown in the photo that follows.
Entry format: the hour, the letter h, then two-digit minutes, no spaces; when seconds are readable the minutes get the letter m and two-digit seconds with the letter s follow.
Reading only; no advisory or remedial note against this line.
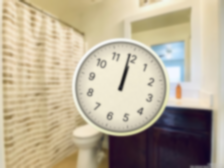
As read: 11h59
